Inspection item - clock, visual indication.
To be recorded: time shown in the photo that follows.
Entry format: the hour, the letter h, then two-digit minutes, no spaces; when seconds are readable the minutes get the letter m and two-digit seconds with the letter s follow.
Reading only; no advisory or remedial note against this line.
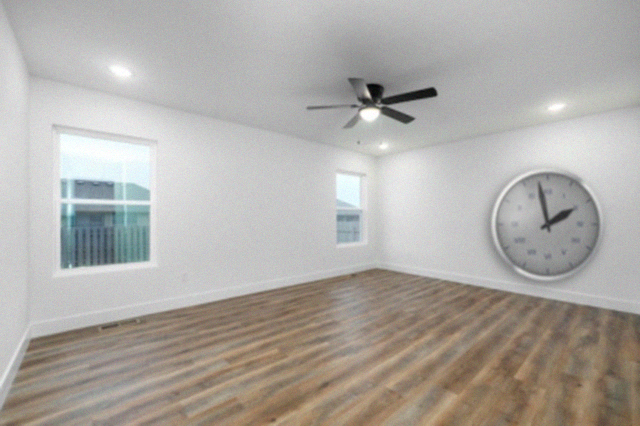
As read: 1h58
